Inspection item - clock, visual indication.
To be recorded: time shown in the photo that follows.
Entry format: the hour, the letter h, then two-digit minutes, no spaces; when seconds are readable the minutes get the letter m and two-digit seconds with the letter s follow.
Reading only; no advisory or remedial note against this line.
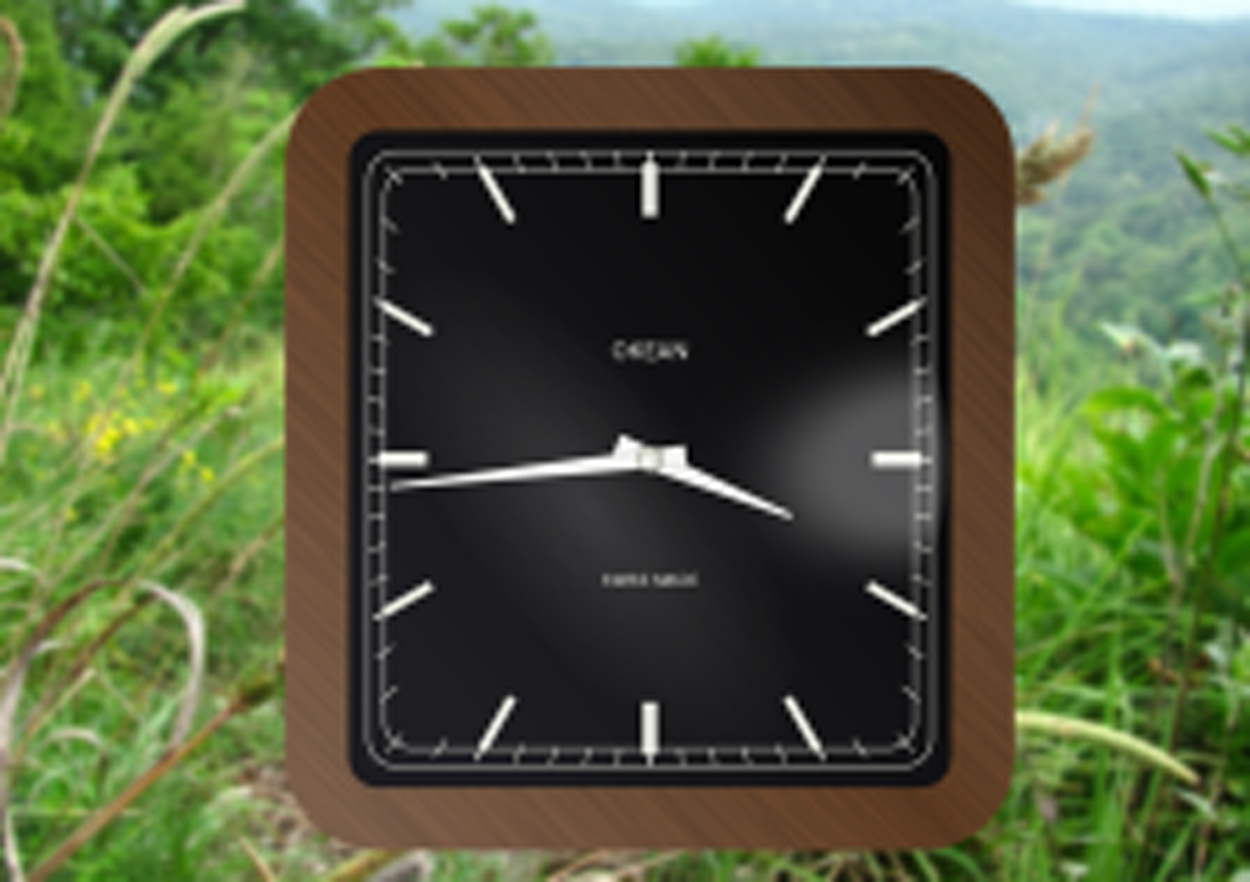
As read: 3h44
